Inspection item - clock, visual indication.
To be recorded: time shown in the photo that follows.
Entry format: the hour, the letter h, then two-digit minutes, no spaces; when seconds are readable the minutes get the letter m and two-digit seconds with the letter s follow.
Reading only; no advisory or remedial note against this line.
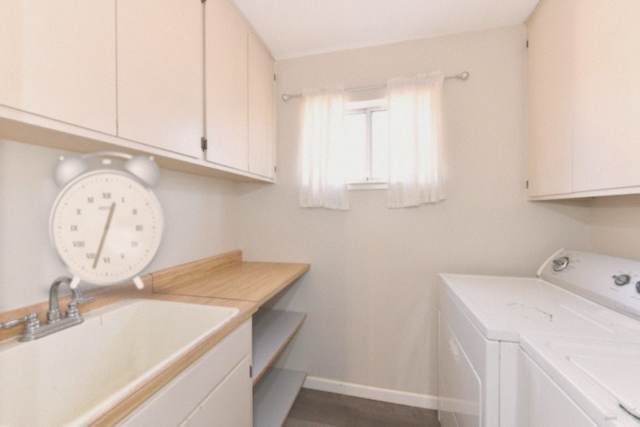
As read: 12h33
